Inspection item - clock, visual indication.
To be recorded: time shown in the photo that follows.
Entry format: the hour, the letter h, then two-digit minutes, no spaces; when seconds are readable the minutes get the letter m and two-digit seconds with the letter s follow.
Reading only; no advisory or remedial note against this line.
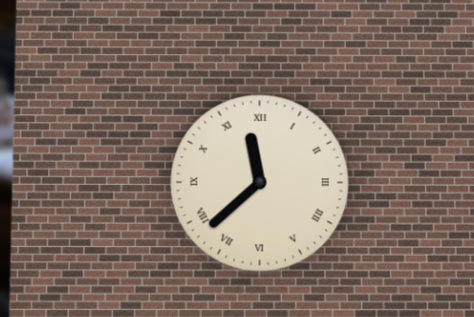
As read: 11h38
